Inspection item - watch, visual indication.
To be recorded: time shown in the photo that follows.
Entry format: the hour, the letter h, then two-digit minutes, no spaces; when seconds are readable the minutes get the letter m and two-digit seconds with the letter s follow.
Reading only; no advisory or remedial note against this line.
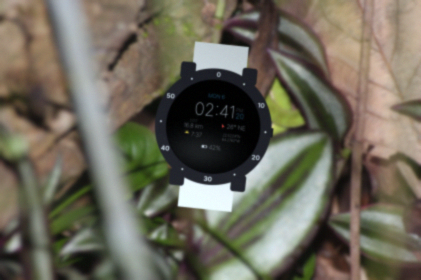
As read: 2h41
